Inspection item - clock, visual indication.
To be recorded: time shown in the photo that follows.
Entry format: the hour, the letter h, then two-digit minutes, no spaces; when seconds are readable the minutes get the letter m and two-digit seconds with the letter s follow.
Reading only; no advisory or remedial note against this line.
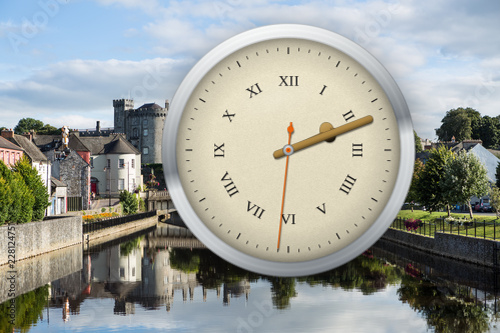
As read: 2h11m31s
